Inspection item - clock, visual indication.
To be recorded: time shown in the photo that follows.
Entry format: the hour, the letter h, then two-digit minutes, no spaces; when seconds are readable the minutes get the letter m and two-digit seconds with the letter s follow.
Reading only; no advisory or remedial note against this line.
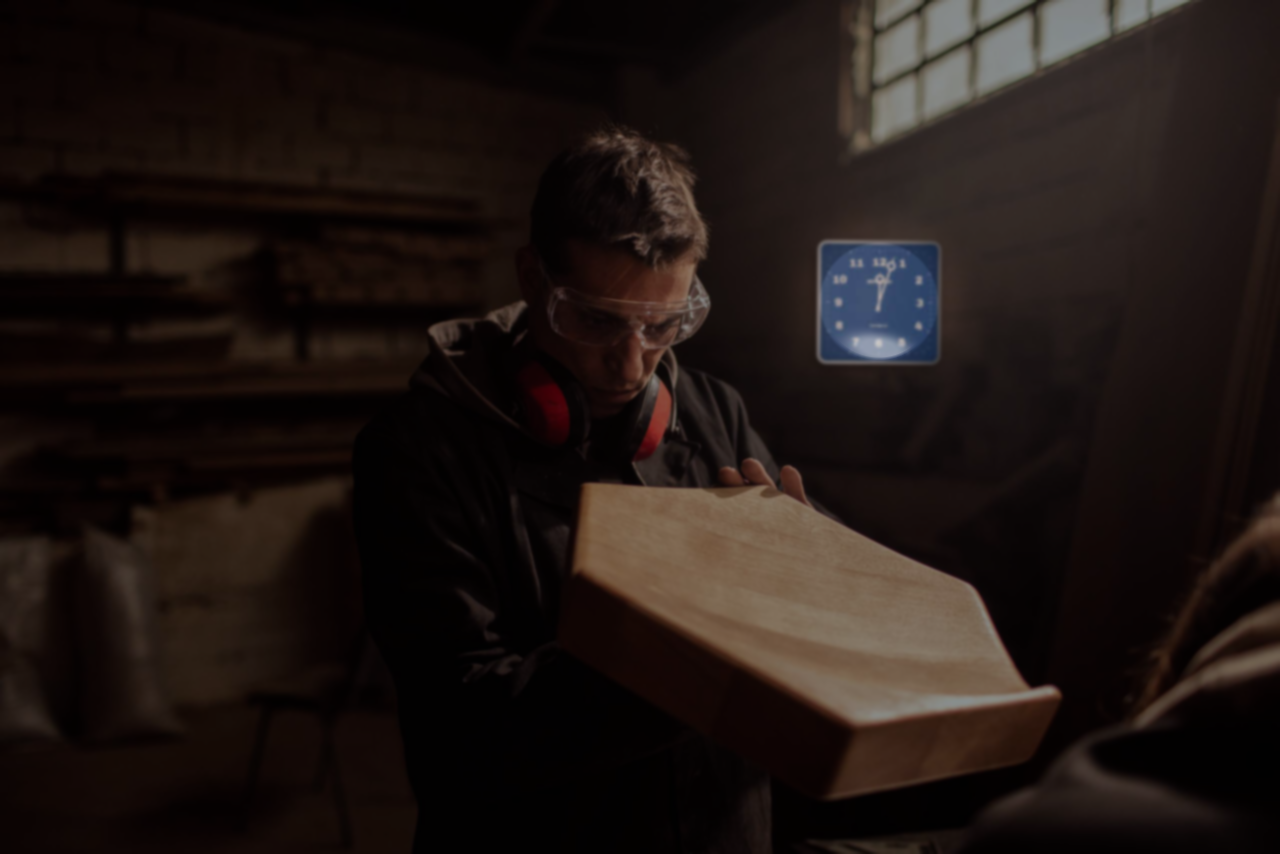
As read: 12h03
